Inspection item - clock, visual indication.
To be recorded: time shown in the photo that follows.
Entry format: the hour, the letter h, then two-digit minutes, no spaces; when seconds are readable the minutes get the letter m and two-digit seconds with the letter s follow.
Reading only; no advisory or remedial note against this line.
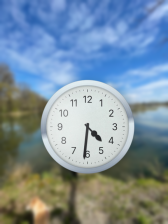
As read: 4h31
